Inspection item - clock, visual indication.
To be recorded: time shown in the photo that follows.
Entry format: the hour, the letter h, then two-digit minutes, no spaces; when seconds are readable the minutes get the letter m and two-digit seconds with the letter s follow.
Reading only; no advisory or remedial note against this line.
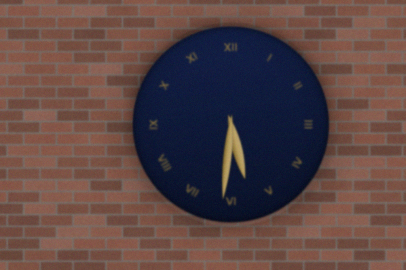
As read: 5h31
